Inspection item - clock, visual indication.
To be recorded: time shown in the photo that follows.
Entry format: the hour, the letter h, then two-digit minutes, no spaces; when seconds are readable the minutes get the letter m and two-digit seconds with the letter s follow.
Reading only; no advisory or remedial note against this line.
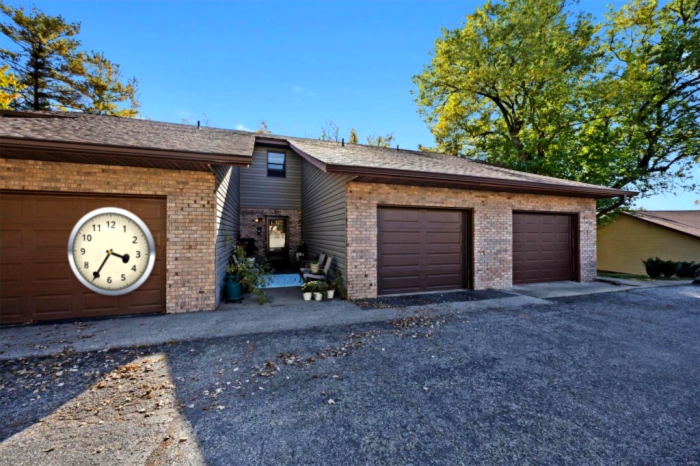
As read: 3h35
